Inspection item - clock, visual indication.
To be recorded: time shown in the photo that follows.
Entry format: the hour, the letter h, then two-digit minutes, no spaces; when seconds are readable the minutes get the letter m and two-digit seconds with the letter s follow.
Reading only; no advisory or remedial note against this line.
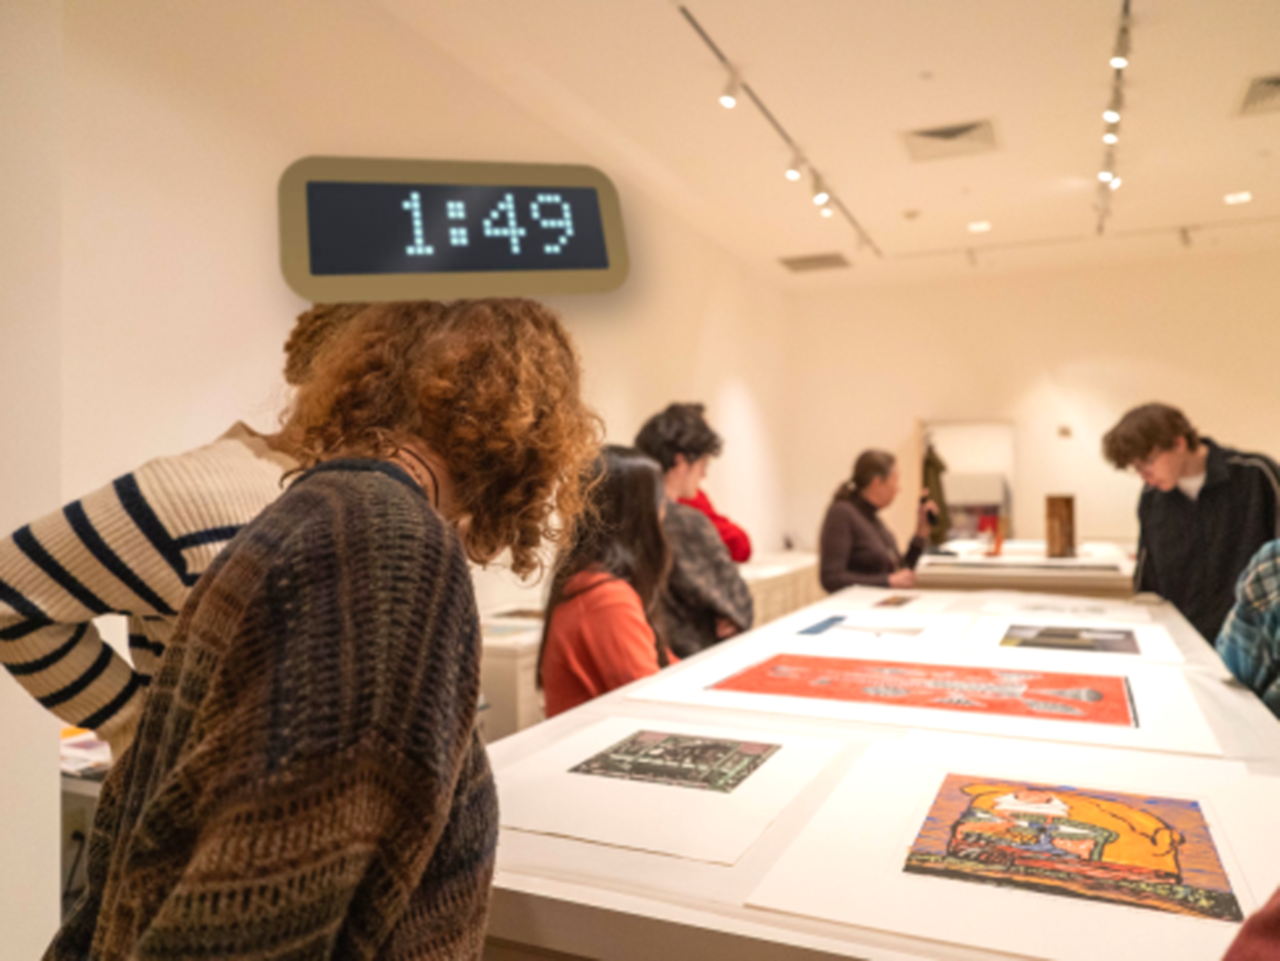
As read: 1h49
